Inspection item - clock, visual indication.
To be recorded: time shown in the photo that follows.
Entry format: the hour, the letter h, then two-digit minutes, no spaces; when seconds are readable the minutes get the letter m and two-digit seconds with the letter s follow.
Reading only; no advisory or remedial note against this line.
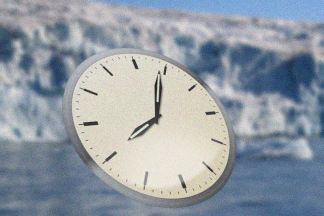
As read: 8h04
